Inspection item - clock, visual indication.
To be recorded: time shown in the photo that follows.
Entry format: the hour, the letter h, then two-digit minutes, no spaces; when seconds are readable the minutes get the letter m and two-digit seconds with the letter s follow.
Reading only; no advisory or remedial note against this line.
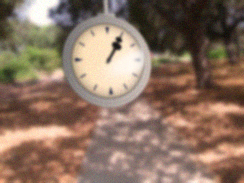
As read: 1h05
